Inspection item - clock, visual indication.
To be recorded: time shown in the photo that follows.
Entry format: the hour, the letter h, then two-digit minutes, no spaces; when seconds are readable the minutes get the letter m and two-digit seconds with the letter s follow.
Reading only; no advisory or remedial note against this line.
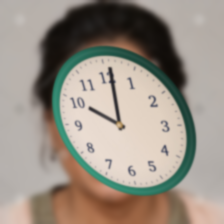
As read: 10h01
